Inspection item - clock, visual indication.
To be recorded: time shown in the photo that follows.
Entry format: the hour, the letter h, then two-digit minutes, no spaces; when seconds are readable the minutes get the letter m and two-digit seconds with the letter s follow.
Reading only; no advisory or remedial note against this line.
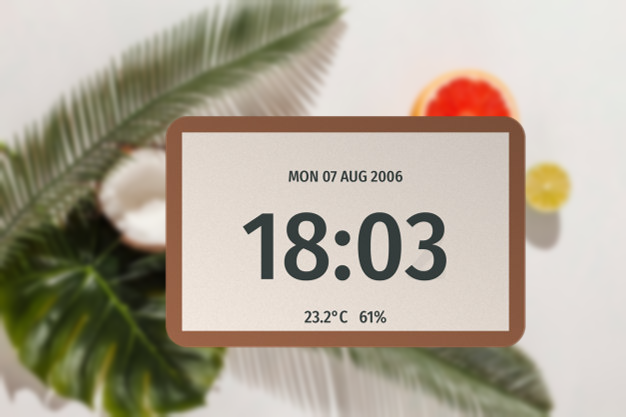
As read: 18h03
